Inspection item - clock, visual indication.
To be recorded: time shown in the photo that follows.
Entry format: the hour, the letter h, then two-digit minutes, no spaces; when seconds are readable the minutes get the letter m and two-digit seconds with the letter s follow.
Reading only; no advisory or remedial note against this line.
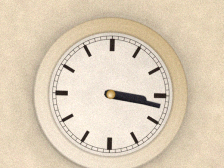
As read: 3h17
